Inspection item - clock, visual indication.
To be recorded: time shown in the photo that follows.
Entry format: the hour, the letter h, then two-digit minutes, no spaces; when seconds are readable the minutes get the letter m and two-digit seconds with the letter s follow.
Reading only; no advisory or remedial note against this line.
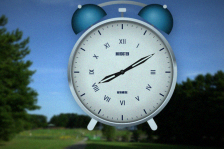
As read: 8h10
